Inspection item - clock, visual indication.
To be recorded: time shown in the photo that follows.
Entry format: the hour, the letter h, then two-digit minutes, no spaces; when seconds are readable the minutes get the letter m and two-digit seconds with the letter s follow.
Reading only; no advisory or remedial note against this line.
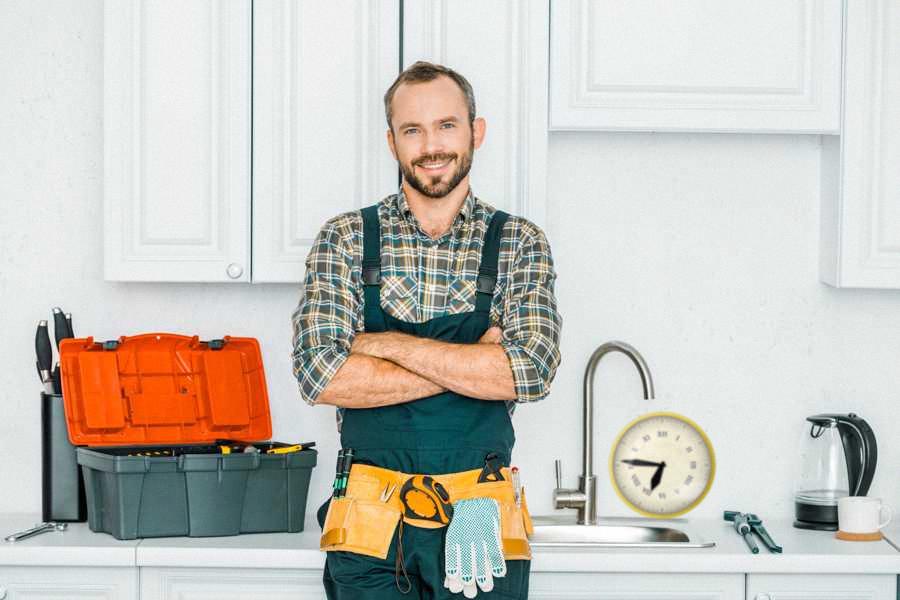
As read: 6h46
